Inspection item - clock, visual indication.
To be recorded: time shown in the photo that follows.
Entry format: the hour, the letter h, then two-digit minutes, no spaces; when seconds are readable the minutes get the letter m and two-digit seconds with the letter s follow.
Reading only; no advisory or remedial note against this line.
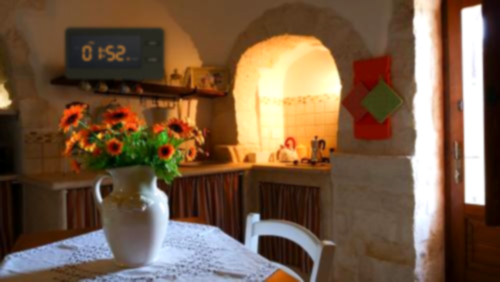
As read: 1h52
